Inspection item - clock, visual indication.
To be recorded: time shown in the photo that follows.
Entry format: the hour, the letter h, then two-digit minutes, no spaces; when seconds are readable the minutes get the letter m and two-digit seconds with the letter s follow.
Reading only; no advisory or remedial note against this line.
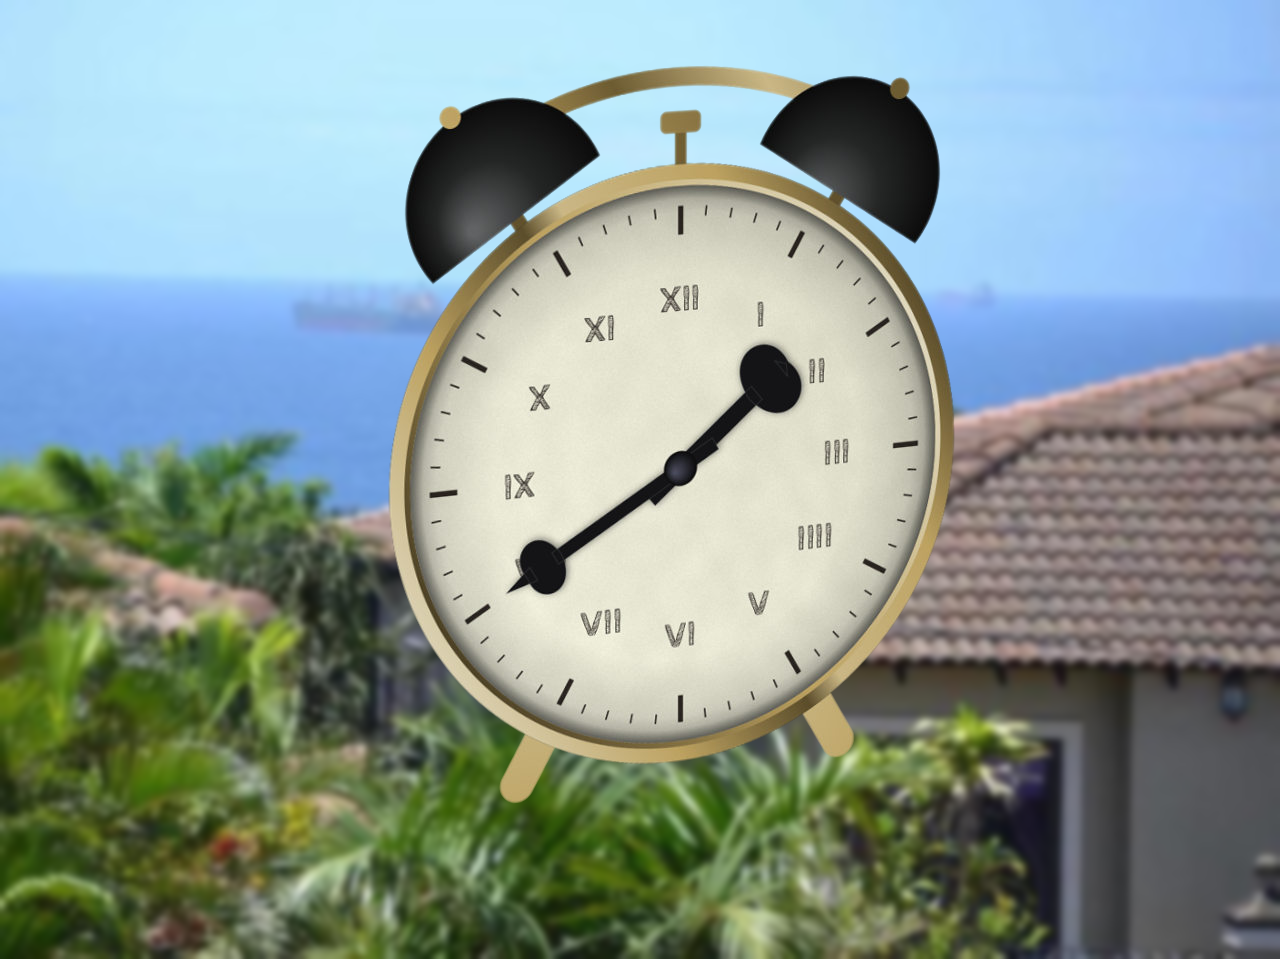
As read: 1h40
